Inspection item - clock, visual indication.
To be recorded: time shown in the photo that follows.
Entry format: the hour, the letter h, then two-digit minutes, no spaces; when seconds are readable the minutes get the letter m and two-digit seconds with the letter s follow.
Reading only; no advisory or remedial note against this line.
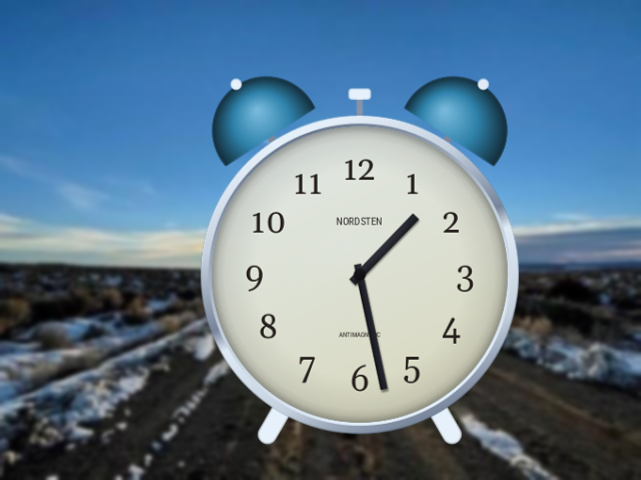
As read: 1h28
